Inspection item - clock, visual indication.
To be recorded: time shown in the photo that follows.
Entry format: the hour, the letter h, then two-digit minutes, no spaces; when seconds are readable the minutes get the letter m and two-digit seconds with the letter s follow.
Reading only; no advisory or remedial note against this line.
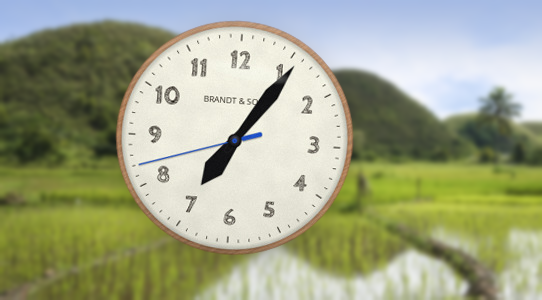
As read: 7h05m42s
